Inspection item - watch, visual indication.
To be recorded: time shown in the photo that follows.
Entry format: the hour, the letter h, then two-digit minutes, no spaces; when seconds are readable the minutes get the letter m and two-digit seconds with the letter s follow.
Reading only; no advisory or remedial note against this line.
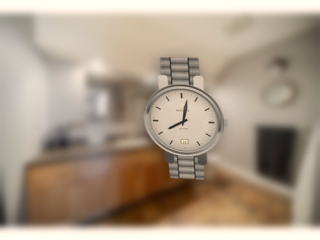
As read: 8h02
